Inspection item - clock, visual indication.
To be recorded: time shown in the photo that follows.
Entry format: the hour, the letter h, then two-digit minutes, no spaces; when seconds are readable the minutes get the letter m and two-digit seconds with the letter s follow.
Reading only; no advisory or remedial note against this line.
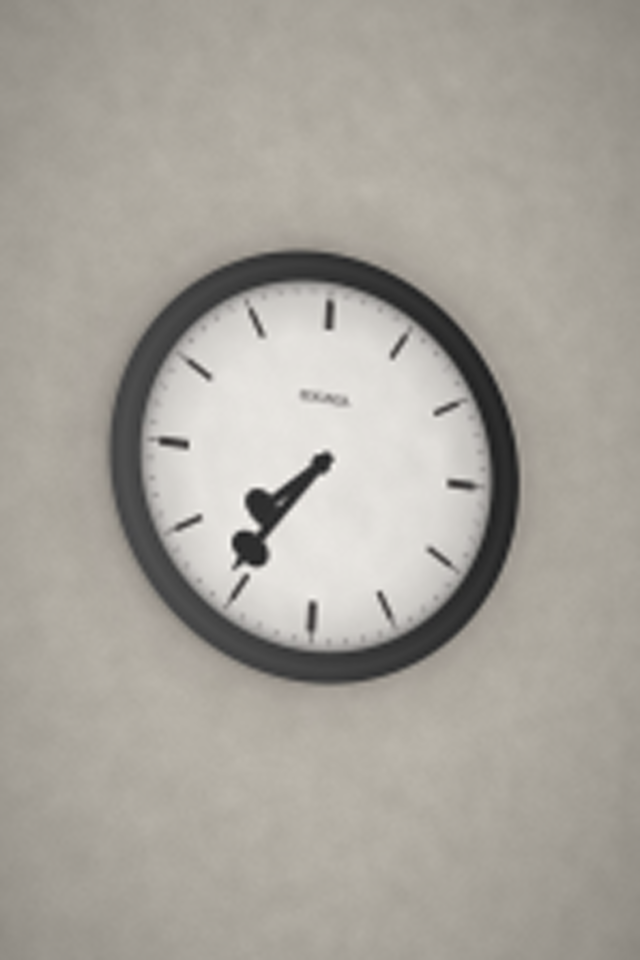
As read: 7h36
